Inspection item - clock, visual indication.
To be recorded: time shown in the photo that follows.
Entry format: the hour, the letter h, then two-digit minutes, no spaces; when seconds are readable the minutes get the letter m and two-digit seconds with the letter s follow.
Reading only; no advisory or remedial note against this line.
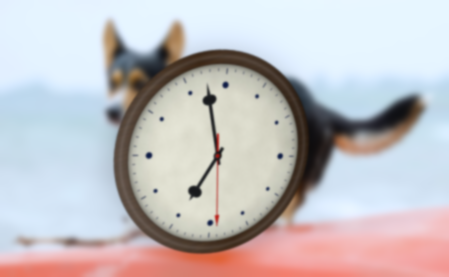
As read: 6h57m29s
